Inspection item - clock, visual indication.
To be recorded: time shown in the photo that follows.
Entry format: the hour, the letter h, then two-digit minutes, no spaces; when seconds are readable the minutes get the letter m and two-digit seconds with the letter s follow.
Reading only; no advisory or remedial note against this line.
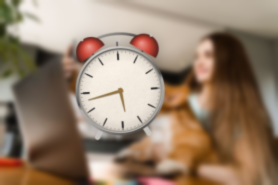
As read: 5h43
